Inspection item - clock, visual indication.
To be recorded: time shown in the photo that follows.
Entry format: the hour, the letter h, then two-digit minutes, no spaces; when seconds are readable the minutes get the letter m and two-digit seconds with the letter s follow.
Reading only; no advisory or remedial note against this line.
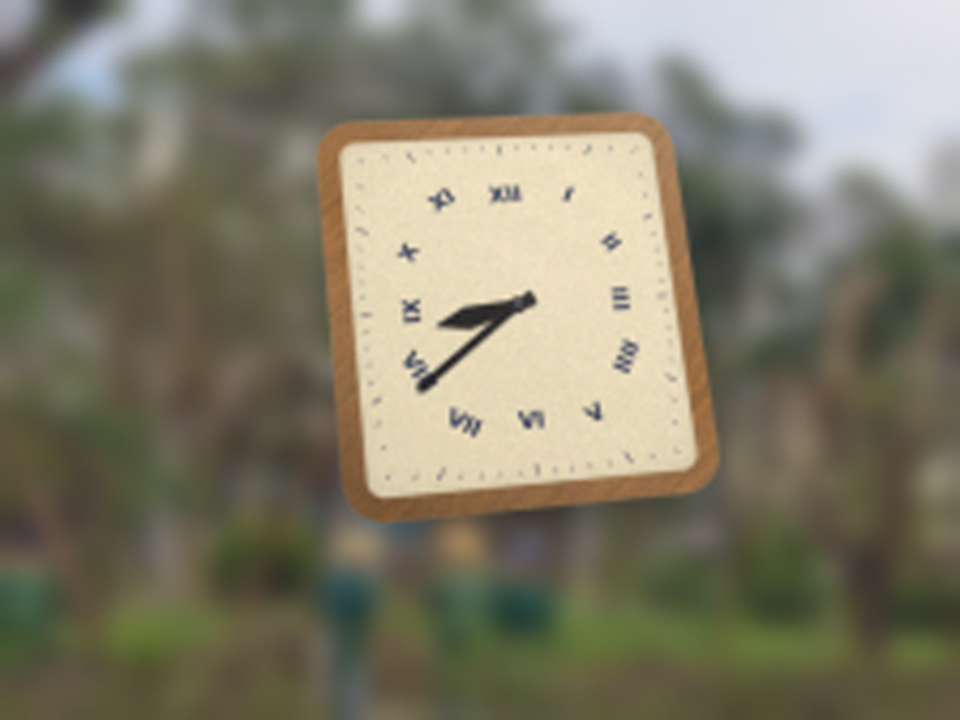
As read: 8h39
